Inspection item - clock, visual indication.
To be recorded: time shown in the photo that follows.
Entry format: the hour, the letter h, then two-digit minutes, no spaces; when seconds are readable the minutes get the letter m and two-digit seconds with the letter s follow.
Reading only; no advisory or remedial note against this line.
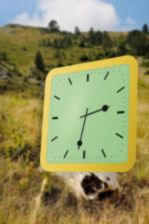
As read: 2h32
